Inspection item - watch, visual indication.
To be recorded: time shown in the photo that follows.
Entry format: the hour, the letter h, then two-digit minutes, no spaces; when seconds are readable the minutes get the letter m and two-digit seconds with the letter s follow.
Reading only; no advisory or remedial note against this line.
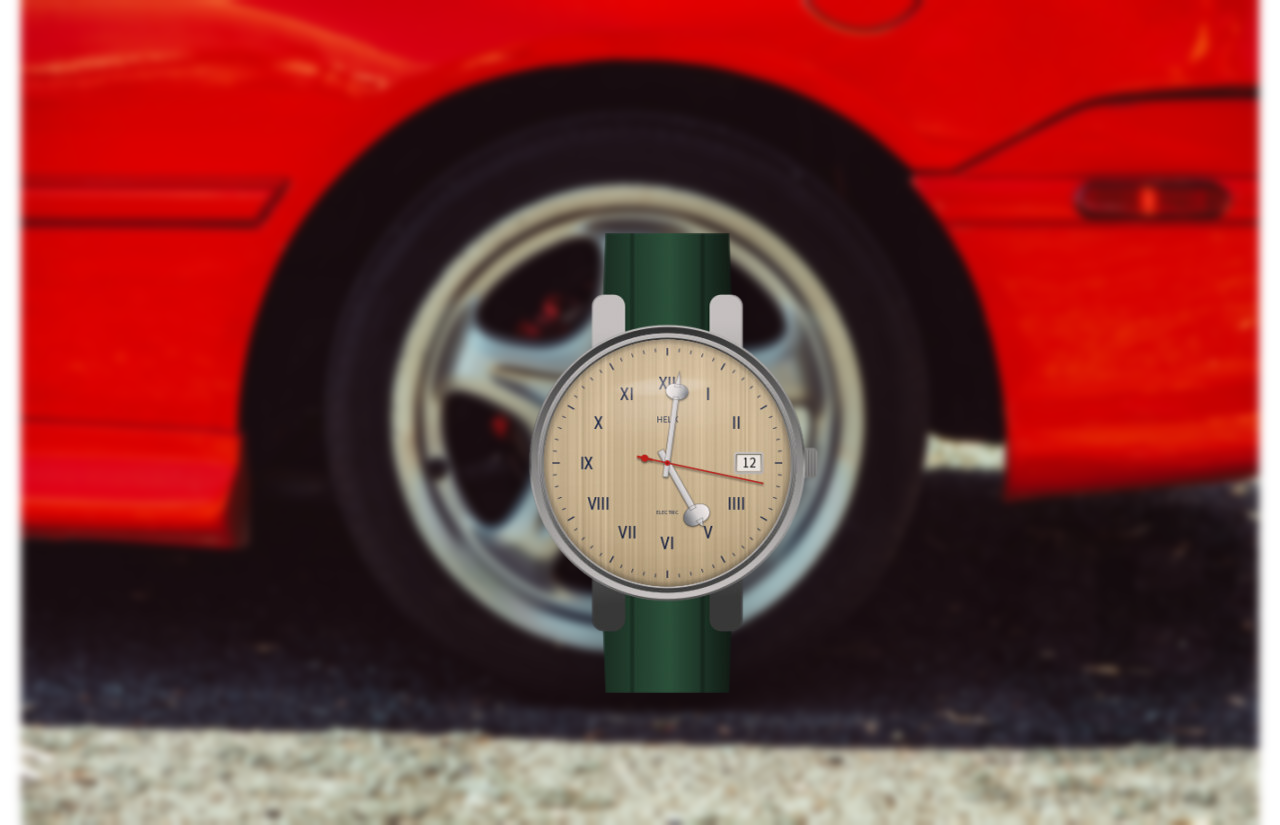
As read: 5h01m17s
